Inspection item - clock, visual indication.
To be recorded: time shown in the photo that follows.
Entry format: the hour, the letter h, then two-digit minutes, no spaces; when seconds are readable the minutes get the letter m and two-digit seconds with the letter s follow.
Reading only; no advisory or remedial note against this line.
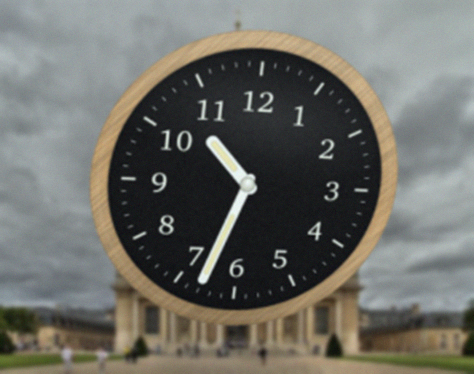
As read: 10h33
